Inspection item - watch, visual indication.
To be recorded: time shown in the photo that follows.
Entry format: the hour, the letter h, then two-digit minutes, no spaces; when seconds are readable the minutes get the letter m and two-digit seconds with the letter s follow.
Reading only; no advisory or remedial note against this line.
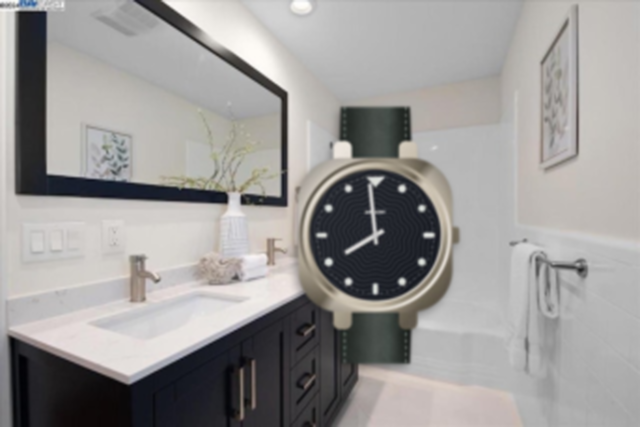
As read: 7h59
